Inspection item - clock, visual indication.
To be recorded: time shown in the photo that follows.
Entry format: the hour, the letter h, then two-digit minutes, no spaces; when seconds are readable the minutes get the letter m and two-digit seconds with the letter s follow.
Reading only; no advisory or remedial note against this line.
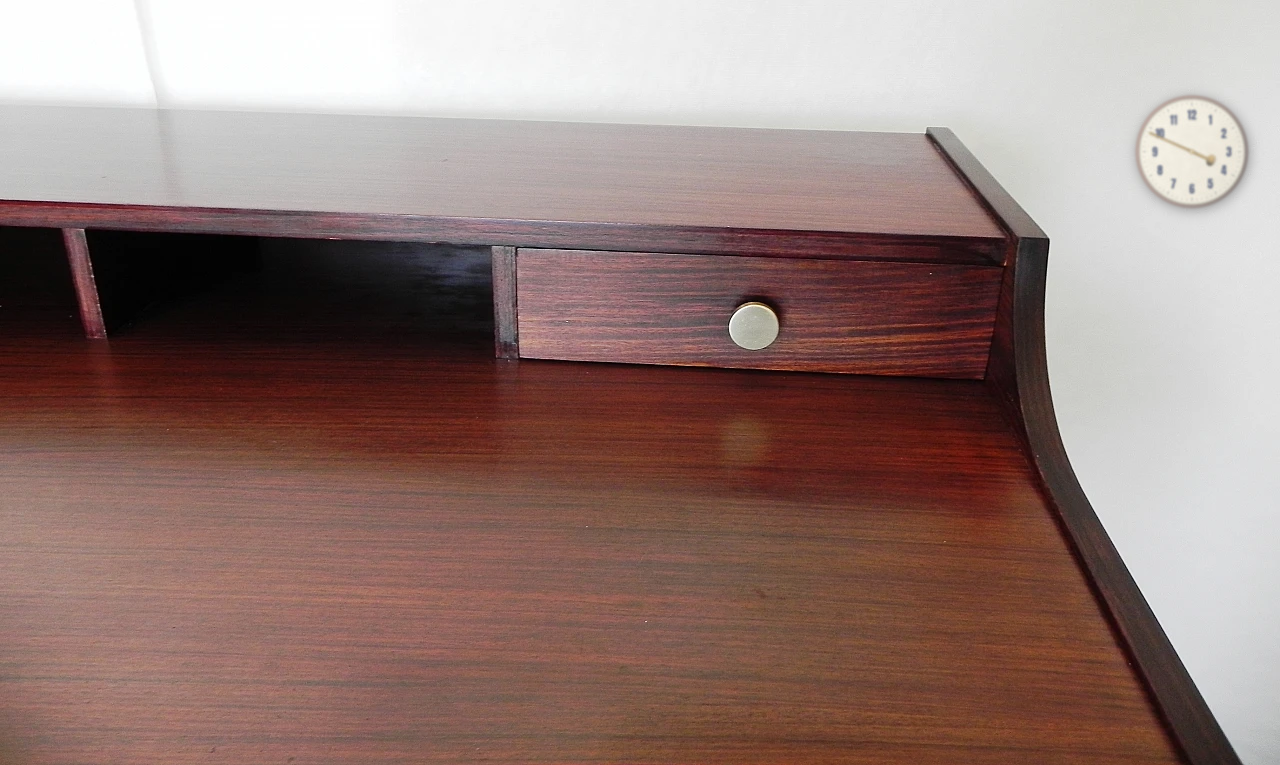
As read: 3h49
